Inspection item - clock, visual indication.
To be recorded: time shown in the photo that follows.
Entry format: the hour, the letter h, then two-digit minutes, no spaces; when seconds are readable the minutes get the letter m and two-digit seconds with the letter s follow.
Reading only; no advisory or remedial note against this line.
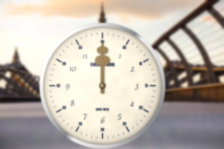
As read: 12h00
